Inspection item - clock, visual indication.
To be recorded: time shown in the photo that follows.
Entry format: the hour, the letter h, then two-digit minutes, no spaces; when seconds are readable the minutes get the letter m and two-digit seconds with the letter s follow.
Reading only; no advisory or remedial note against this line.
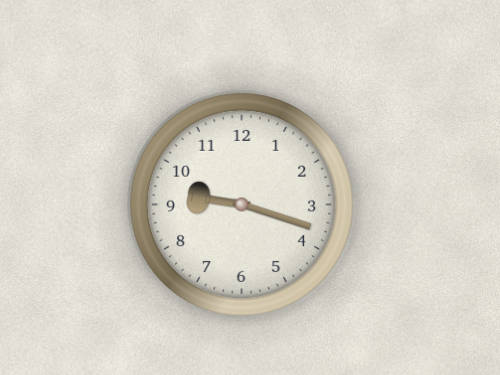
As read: 9h18
